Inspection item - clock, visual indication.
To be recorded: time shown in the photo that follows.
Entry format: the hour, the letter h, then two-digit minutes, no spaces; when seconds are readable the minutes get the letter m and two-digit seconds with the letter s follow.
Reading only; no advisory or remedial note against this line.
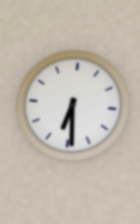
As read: 6h29
